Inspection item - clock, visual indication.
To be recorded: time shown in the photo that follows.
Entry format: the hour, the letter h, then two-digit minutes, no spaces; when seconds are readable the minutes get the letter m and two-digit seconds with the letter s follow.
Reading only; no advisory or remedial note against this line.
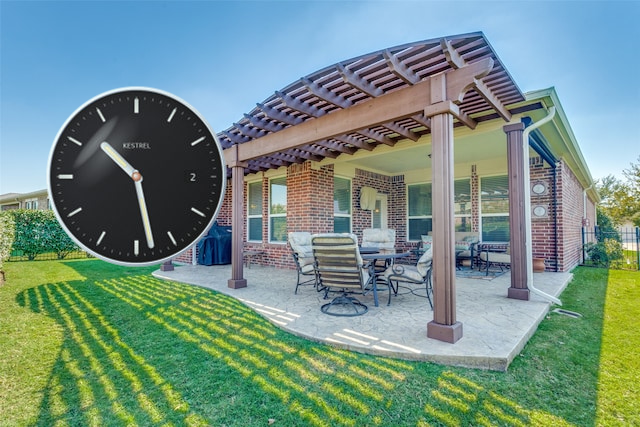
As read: 10h28
